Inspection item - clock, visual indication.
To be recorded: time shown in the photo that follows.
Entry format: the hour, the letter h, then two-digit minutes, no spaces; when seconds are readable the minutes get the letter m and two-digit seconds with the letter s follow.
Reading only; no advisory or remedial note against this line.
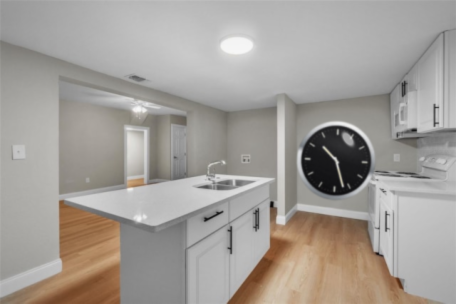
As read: 10h27
